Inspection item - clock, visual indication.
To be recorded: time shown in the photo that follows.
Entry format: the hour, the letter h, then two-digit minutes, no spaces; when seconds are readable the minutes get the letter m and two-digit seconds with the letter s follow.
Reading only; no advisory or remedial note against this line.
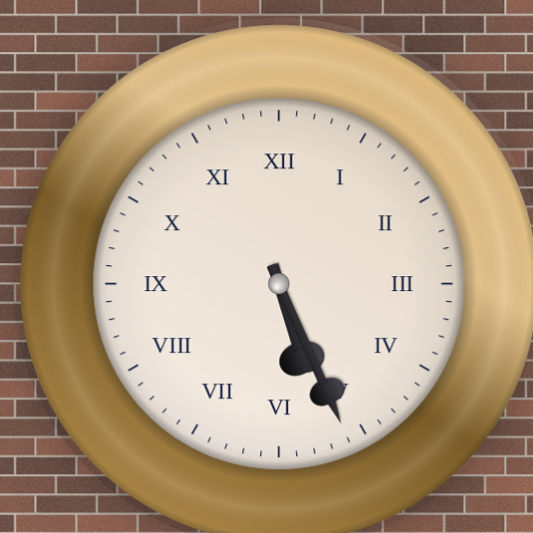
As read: 5h26
